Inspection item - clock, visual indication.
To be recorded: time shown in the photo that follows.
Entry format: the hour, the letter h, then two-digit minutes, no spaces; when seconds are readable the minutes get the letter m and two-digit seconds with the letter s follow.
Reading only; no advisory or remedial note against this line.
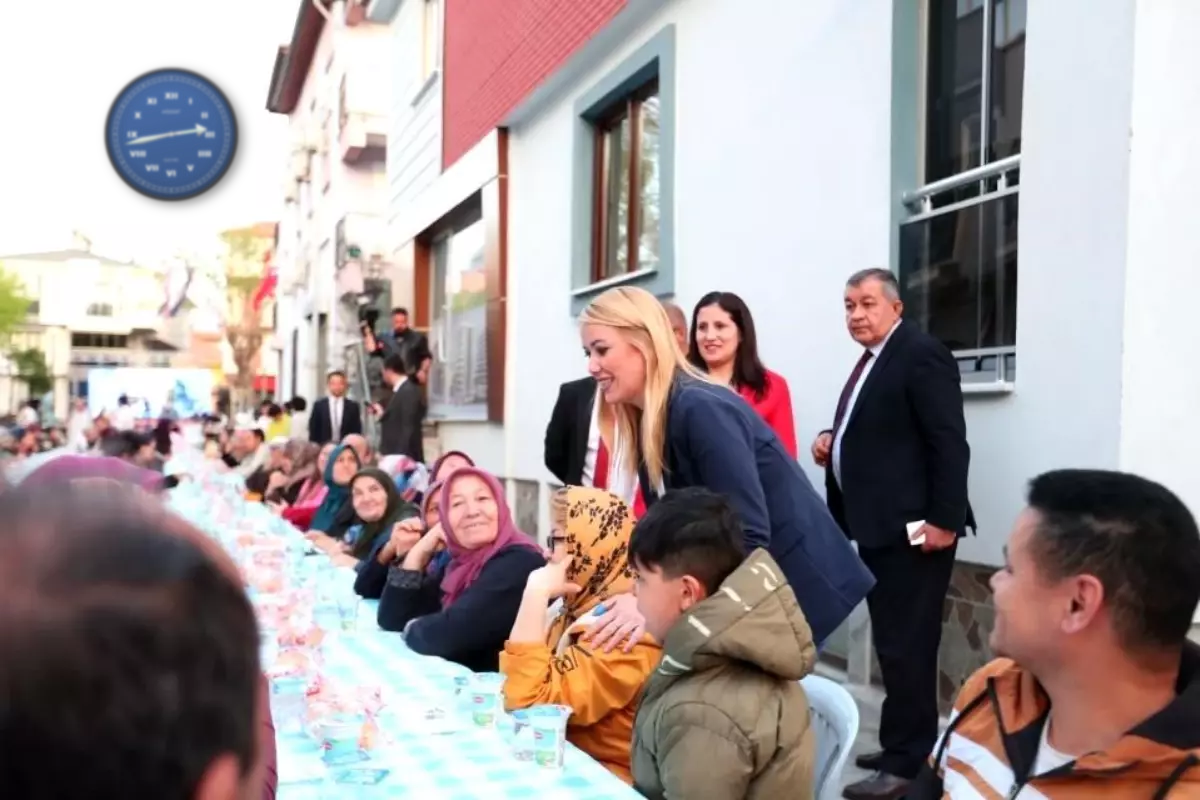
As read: 2h43
